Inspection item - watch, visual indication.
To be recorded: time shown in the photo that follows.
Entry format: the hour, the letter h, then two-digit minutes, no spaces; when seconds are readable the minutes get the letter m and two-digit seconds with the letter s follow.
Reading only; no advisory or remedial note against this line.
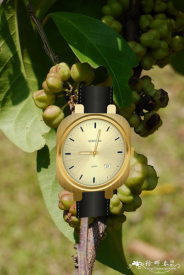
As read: 9h02
